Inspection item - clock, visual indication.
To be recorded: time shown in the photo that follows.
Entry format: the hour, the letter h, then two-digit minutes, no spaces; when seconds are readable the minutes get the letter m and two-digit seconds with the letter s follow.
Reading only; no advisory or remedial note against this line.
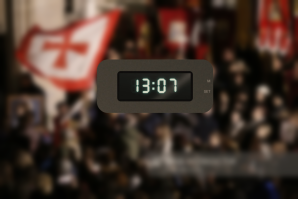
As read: 13h07
